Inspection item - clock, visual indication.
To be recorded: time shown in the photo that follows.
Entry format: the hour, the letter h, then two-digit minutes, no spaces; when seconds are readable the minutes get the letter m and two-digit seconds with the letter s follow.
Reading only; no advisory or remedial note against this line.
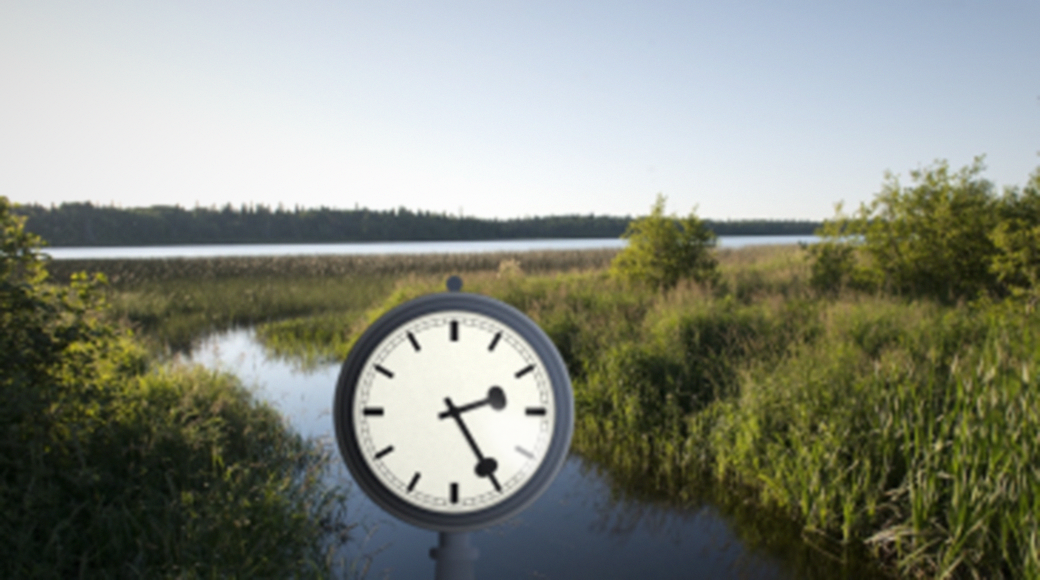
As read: 2h25
